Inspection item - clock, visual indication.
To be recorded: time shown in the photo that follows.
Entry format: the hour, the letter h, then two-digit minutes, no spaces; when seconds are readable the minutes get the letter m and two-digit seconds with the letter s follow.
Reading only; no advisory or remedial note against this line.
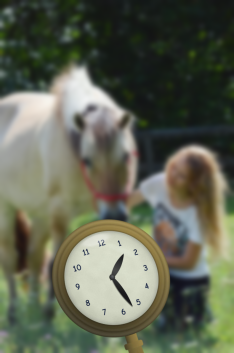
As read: 1h27
